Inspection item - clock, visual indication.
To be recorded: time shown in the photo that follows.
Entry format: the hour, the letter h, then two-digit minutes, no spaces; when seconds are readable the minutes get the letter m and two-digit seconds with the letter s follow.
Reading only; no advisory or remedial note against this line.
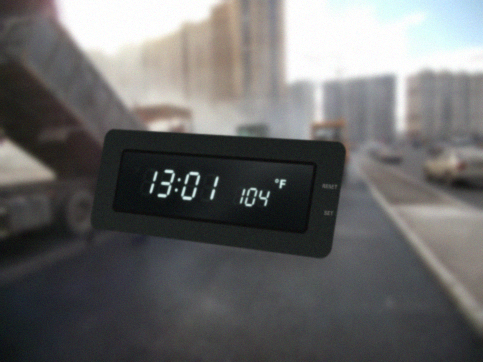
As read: 13h01
